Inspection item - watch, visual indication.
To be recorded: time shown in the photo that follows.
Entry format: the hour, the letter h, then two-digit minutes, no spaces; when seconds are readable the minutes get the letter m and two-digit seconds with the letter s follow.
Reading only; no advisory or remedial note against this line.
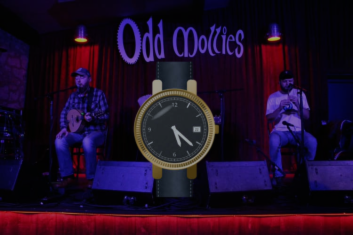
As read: 5h22
